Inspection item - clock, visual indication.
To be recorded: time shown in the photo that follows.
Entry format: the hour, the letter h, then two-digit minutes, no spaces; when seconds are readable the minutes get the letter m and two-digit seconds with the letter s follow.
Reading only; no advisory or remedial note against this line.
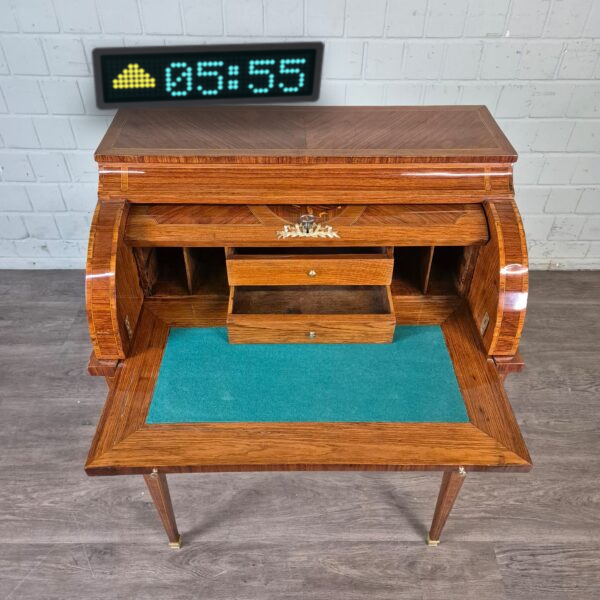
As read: 5h55
